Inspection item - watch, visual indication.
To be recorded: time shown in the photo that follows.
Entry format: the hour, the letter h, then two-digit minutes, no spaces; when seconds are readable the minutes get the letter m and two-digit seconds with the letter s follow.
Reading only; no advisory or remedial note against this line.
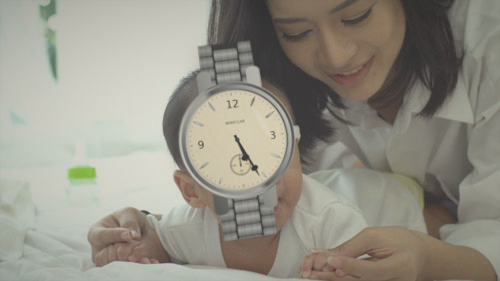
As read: 5h26
